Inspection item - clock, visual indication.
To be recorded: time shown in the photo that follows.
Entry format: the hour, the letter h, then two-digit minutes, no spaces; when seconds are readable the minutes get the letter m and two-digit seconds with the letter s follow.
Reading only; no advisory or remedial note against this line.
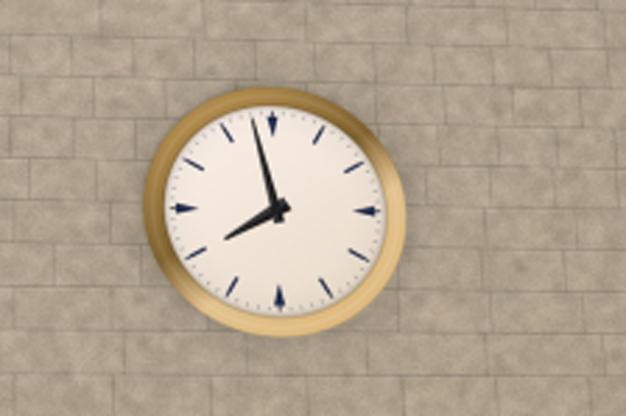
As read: 7h58
